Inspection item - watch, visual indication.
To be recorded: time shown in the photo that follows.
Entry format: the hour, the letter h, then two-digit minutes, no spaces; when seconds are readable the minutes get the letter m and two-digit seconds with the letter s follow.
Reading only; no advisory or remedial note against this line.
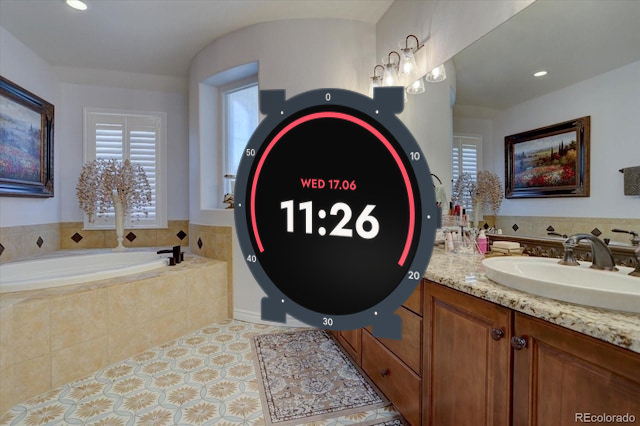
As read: 11h26
